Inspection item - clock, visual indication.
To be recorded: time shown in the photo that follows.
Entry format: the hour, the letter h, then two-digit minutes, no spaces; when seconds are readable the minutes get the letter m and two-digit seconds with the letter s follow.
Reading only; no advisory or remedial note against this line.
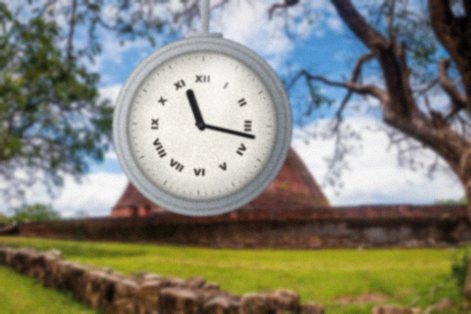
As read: 11h17
